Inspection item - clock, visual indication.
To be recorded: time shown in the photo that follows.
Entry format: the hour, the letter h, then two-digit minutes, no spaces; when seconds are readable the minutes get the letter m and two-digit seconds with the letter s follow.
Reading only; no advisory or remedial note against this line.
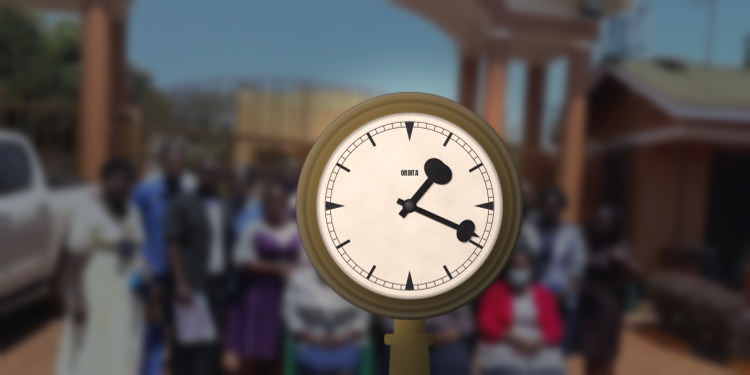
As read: 1h19
